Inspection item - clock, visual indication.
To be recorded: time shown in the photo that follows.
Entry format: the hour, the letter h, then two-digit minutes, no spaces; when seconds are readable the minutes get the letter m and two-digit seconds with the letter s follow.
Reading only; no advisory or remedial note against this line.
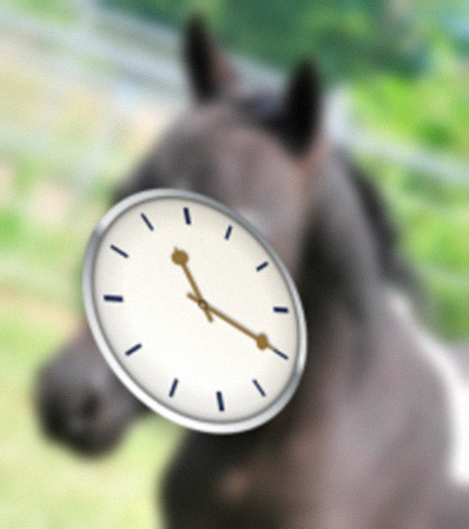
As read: 11h20
